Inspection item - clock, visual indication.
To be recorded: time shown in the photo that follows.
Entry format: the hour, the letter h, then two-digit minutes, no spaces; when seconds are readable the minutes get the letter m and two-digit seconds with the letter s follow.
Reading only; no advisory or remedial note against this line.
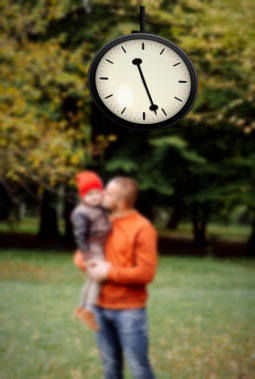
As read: 11h27
